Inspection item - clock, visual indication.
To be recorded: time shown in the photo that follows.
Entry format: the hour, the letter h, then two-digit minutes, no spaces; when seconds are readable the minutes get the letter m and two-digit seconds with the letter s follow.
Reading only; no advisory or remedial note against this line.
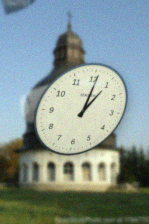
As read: 1h01
